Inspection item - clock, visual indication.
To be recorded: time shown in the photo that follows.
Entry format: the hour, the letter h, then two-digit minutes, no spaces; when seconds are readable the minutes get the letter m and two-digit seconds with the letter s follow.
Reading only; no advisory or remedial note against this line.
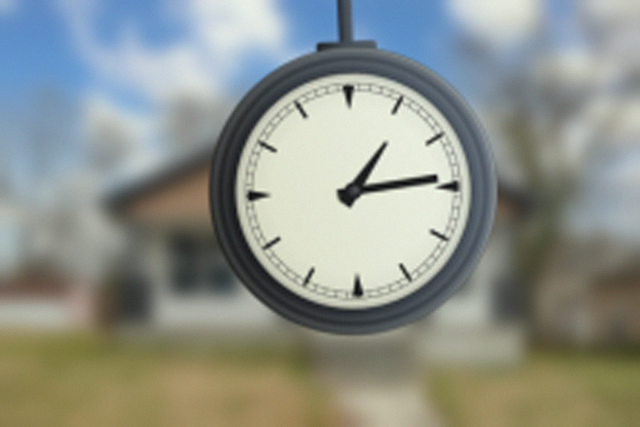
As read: 1h14
